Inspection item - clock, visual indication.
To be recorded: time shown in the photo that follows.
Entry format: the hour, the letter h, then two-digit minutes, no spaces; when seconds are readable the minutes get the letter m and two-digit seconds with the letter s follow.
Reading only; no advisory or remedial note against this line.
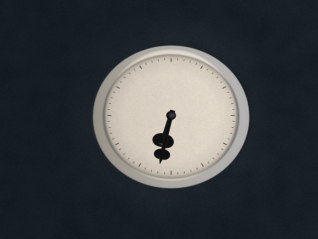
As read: 6h32
